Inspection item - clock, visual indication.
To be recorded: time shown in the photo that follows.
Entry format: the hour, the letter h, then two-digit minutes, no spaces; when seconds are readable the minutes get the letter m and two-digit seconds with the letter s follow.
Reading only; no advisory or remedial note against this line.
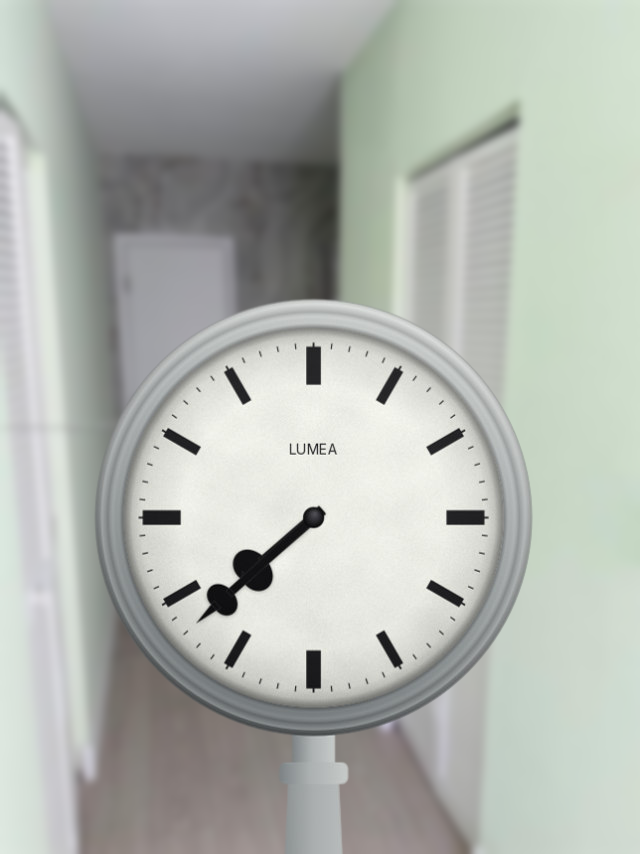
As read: 7h38
